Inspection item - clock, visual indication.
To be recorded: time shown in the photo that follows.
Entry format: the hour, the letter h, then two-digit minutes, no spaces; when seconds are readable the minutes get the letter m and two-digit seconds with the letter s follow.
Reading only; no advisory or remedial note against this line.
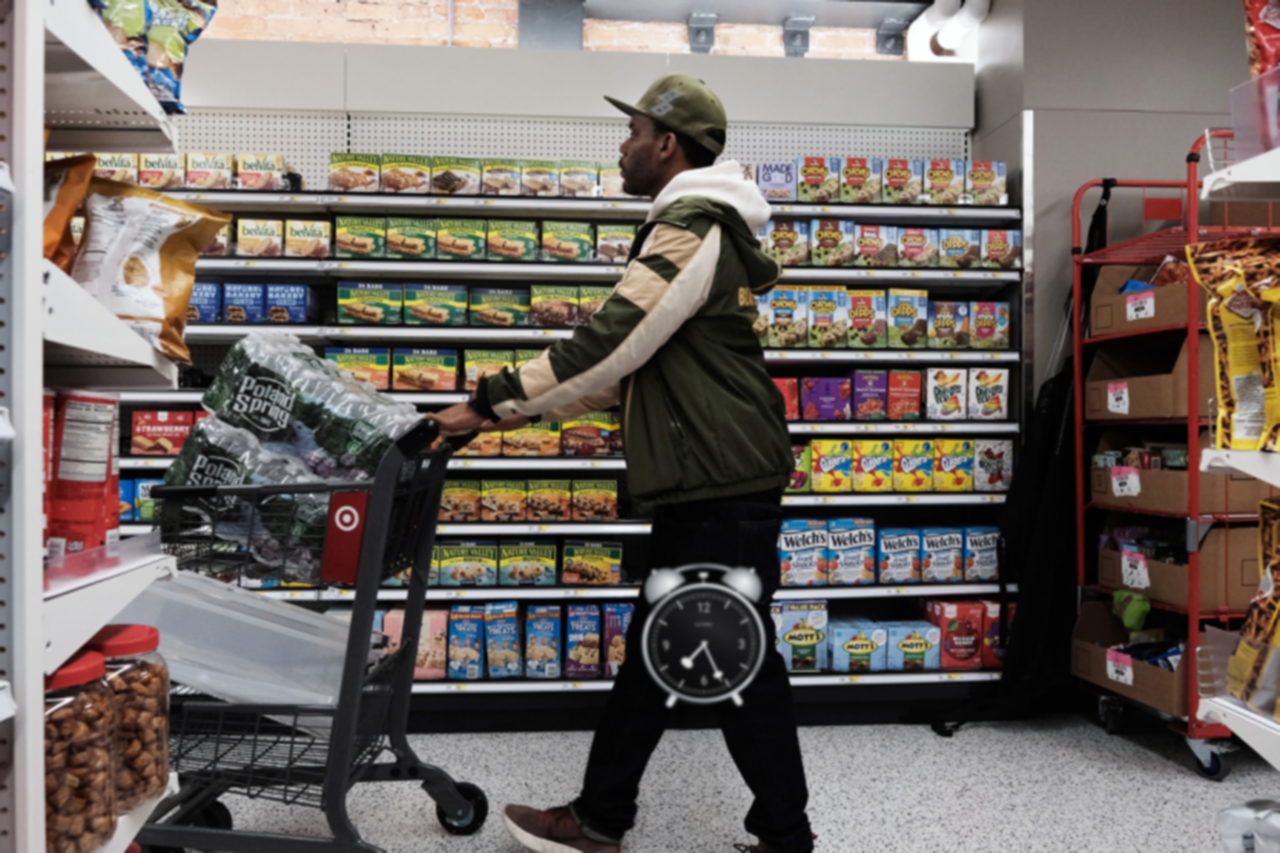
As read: 7h26
